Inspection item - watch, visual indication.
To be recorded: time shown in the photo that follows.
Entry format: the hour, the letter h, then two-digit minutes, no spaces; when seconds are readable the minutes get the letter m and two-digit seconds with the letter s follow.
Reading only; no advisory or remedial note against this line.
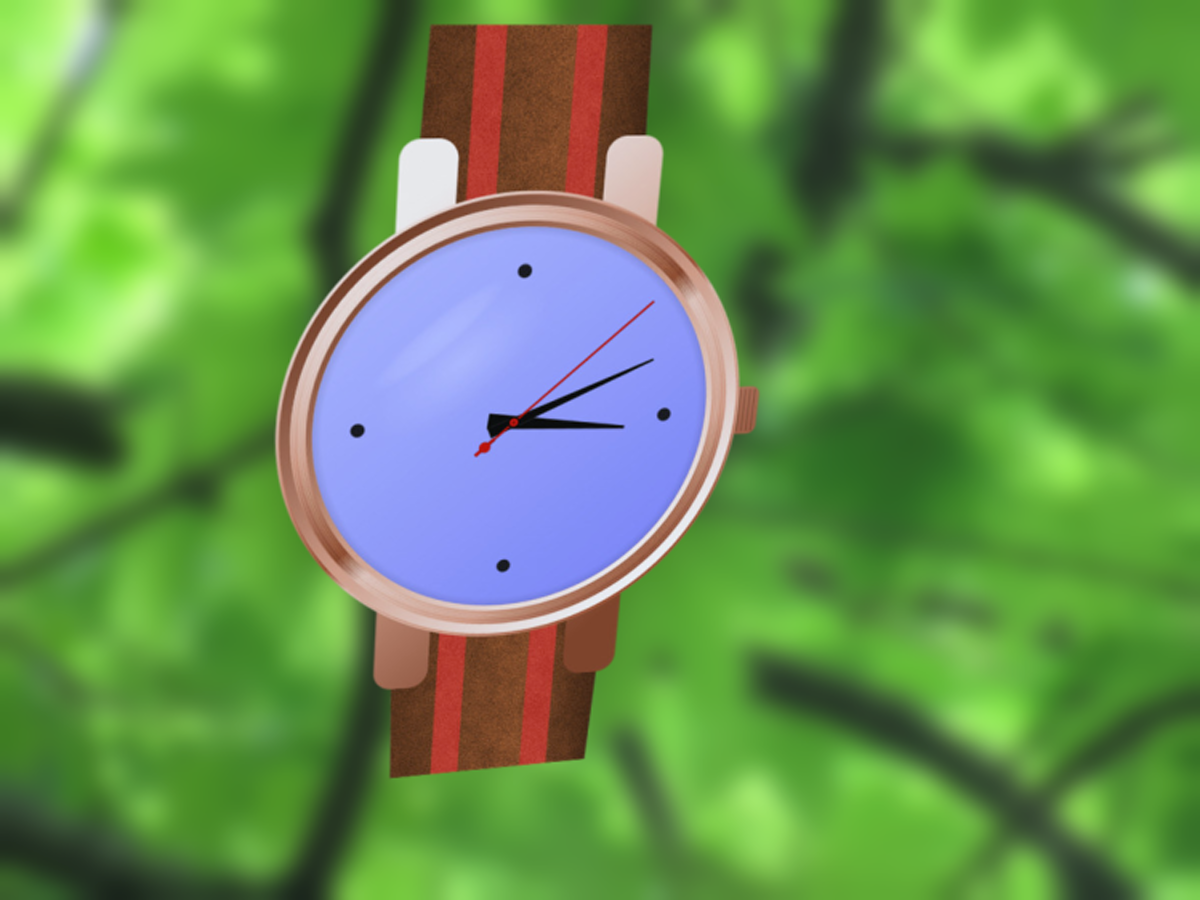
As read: 3h11m08s
